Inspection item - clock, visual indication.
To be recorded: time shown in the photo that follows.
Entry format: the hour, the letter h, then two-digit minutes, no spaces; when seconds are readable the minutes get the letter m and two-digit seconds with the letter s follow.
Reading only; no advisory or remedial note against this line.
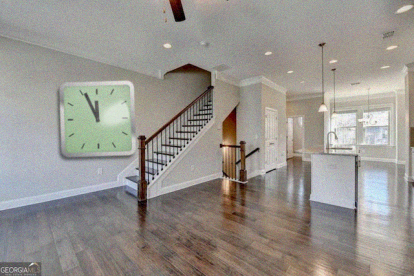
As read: 11h56
